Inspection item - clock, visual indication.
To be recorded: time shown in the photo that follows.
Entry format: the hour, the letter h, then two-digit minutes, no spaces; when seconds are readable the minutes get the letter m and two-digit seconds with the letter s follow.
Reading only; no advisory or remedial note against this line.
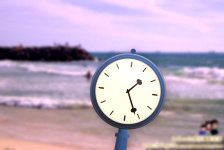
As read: 1h26
